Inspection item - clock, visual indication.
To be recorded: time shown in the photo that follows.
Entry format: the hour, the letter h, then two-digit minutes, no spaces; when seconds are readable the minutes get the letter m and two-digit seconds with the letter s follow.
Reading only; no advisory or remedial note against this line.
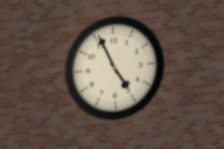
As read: 4h56
